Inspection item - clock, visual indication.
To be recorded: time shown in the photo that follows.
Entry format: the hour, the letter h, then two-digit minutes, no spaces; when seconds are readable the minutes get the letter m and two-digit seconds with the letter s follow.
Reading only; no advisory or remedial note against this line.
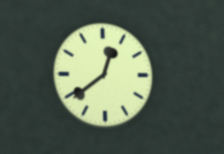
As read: 12h39
